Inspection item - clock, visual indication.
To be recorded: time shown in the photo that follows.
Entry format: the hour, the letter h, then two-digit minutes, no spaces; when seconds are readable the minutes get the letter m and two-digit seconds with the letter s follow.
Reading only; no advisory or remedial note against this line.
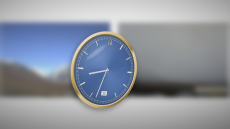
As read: 8h33
